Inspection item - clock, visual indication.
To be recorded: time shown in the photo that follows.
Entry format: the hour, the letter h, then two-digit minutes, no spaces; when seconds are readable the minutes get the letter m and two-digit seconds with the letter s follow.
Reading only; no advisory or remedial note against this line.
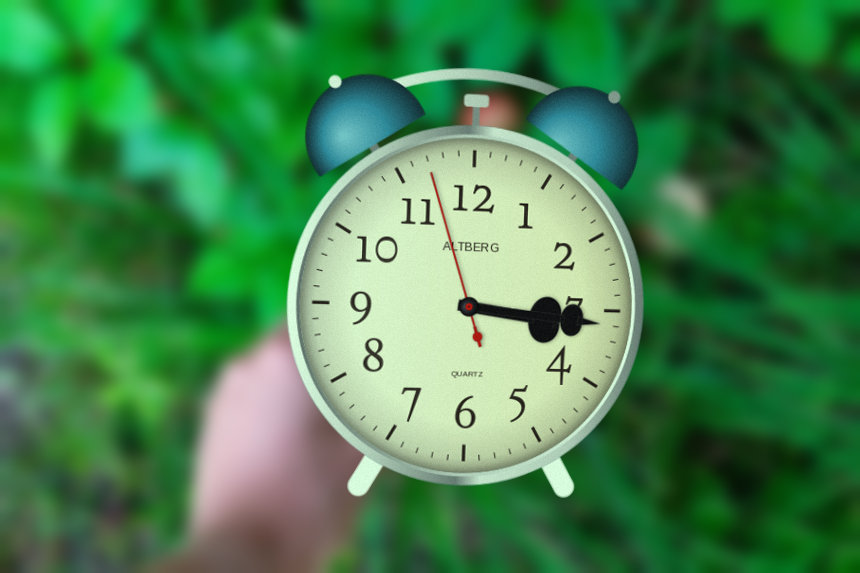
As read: 3h15m57s
